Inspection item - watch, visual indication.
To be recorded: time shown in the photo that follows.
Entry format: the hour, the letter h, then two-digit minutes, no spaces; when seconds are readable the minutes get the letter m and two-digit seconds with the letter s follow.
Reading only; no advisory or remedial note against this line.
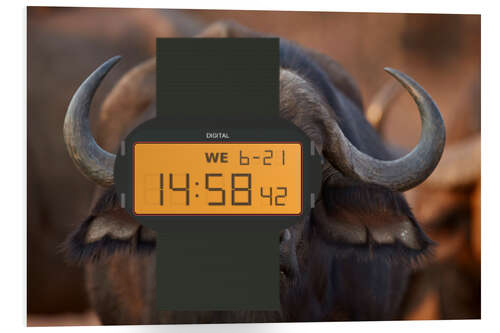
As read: 14h58m42s
